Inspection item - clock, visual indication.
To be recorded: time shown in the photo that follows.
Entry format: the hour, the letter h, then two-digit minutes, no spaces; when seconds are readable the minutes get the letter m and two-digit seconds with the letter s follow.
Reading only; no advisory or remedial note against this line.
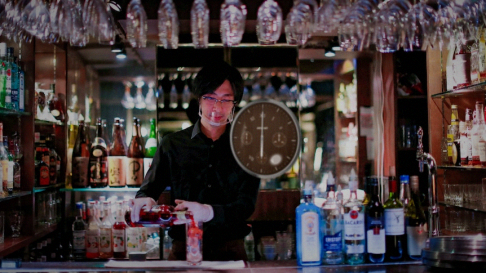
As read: 6h00
